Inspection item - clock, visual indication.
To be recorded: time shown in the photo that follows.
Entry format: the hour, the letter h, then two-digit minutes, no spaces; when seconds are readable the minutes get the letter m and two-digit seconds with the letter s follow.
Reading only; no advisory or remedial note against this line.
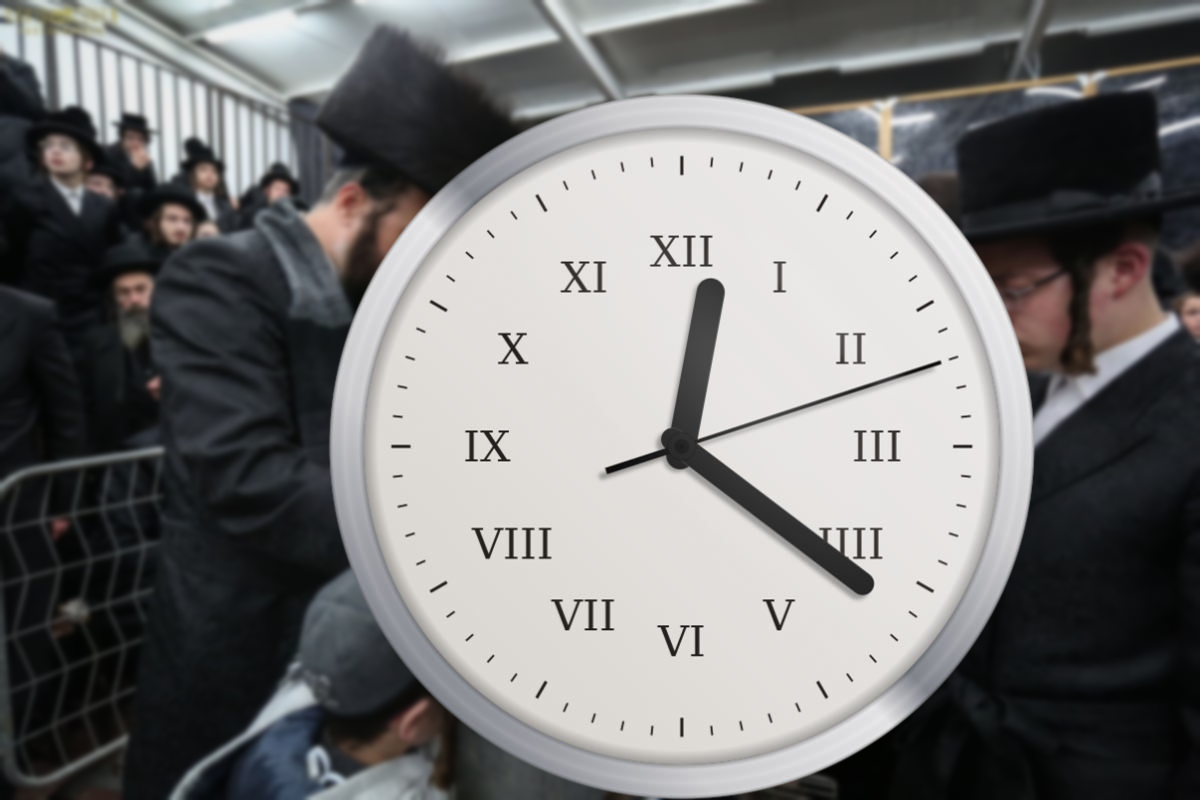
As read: 12h21m12s
